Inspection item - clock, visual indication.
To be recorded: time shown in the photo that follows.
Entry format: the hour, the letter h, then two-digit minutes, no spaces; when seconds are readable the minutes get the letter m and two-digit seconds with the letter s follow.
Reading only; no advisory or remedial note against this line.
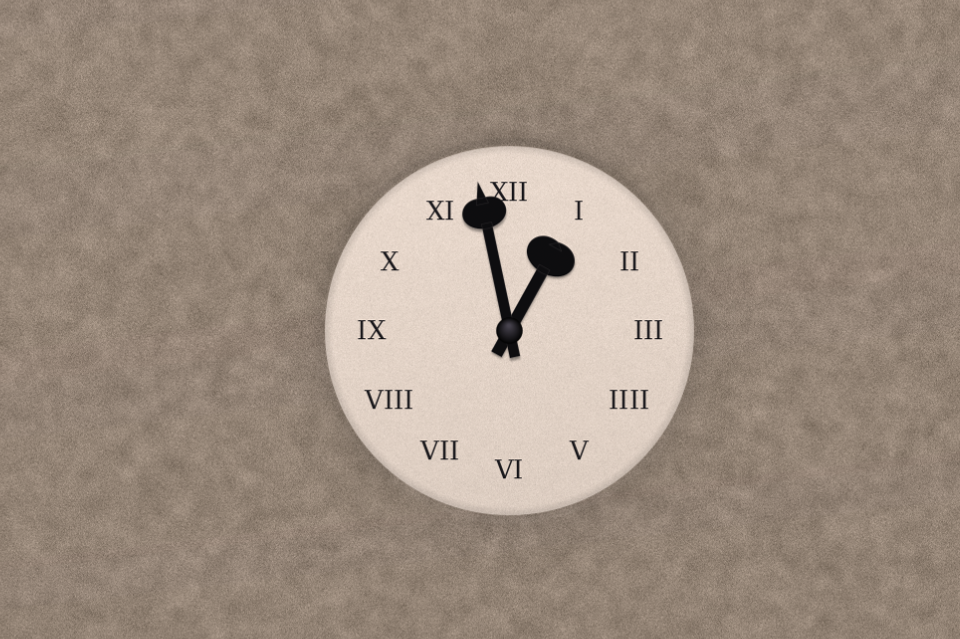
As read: 12h58
